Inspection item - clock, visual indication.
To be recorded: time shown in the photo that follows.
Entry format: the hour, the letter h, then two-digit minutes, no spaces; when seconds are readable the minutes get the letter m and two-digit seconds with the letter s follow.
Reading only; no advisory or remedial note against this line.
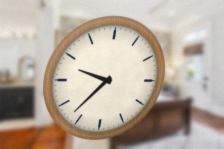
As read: 9h37
